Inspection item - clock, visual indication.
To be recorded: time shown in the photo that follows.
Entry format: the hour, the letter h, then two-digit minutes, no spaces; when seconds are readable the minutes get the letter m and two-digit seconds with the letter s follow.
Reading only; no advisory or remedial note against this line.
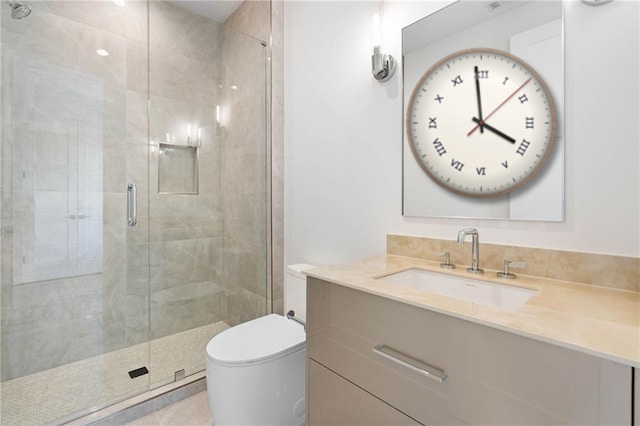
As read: 3h59m08s
